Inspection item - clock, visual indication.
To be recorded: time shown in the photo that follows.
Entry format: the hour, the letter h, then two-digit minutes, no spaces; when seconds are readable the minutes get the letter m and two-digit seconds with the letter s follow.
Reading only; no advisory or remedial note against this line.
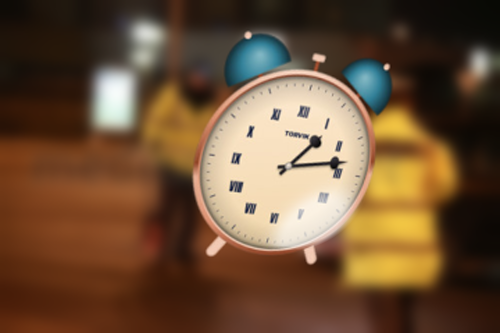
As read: 1h13
